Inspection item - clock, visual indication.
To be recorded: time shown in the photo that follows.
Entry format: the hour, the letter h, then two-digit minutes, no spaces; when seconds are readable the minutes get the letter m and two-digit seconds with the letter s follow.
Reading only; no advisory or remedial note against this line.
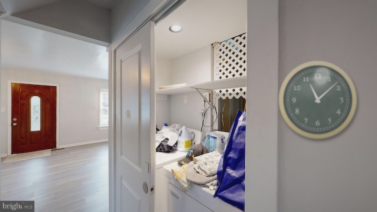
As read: 11h08
